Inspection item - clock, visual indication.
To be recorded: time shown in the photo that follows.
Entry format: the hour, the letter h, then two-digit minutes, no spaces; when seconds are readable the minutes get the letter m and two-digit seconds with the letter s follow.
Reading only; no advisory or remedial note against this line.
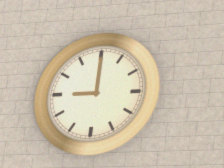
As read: 9h00
